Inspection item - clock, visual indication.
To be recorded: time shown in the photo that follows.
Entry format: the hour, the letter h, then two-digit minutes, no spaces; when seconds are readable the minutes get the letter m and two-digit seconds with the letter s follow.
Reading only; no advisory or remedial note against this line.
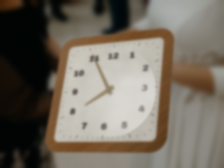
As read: 7h55
